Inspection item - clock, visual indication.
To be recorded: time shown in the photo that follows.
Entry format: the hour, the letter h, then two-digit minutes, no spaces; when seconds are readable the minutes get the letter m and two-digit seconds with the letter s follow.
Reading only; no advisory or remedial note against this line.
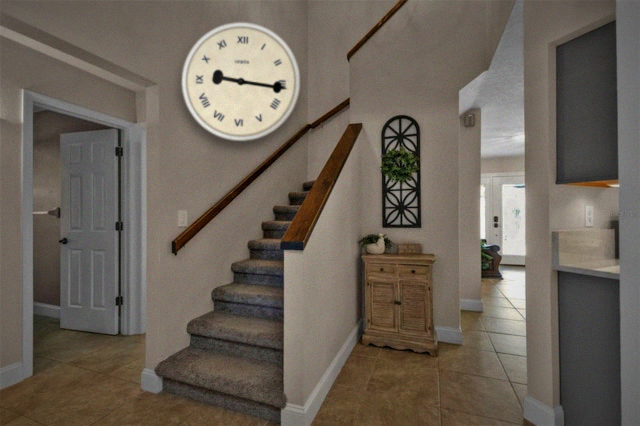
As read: 9h16
